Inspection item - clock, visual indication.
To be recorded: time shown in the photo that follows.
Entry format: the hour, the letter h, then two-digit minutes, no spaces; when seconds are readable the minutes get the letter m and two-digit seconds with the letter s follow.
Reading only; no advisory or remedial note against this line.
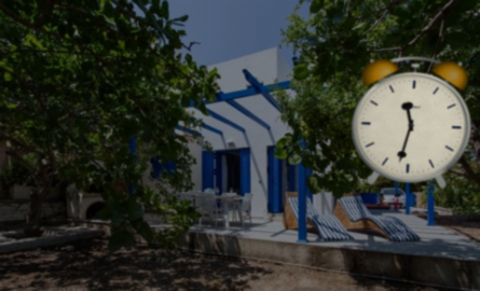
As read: 11h32
